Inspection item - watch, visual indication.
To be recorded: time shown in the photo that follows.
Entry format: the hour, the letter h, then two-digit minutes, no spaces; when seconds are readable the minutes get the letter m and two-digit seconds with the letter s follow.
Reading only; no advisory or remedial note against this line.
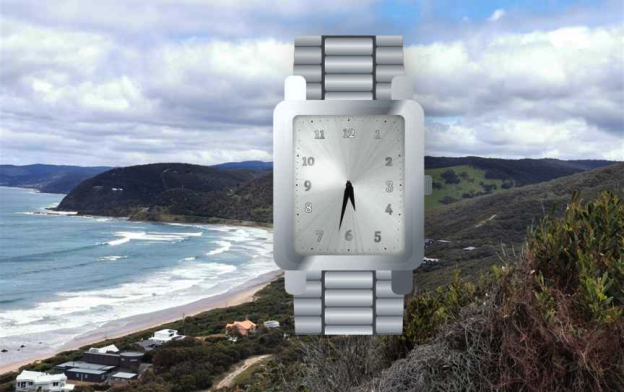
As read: 5h32
